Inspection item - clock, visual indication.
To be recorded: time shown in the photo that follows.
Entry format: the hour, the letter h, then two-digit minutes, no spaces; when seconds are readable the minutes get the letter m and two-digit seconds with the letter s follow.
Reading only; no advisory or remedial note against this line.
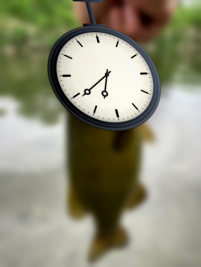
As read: 6h39
